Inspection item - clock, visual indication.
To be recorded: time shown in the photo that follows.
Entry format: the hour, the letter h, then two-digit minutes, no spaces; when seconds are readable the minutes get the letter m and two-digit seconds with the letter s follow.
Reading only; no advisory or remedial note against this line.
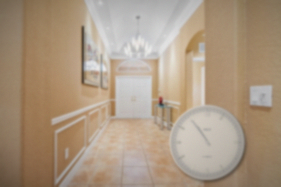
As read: 10h54
